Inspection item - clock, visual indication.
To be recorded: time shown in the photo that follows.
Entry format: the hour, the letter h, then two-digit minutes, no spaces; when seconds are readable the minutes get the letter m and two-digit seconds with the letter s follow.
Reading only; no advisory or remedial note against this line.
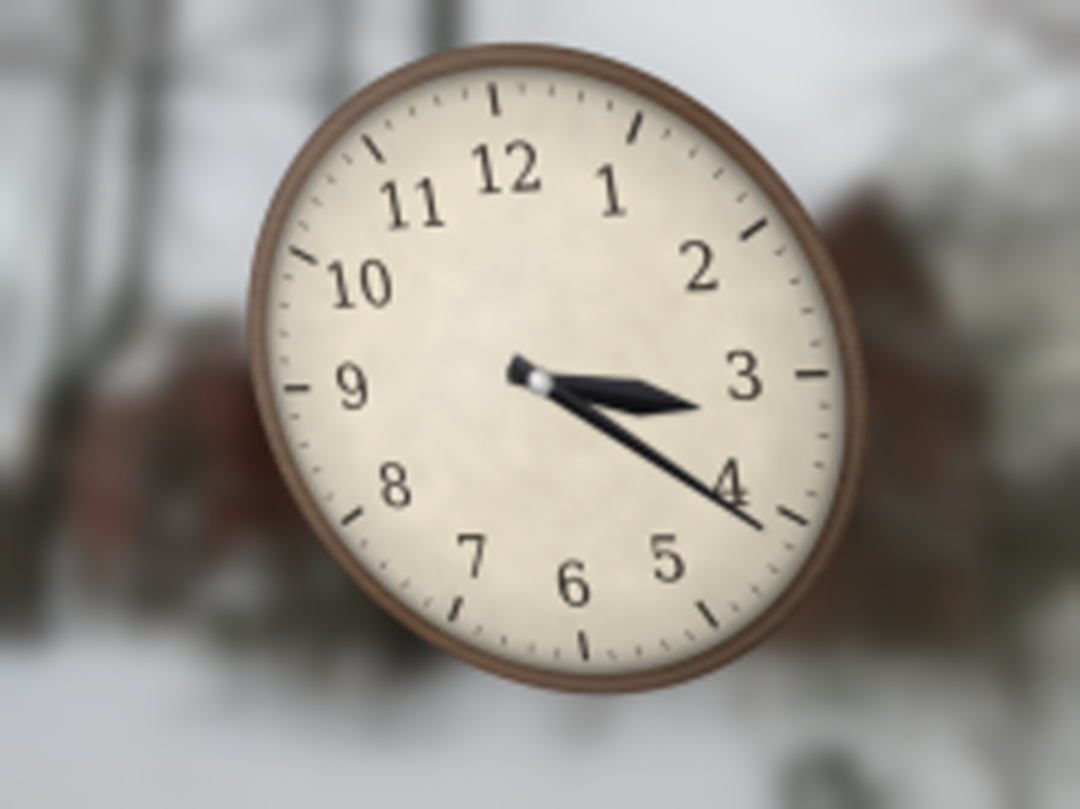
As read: 3h21
